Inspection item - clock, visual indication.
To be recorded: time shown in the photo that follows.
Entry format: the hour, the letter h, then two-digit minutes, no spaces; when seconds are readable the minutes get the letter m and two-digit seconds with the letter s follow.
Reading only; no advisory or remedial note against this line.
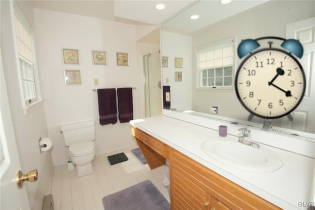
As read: 1h20
